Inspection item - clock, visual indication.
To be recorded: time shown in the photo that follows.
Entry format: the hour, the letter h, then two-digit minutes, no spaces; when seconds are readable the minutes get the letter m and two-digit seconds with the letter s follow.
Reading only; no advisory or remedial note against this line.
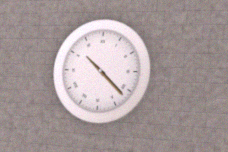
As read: 10h22
